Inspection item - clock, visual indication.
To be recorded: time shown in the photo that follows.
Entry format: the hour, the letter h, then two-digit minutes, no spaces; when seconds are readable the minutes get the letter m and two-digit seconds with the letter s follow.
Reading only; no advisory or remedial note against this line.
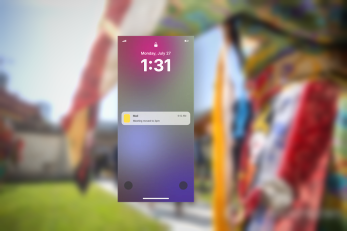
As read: 1h31
